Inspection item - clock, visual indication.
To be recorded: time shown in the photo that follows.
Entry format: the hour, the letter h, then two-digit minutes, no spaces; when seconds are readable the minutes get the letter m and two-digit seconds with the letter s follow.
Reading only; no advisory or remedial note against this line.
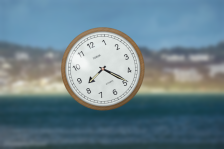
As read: 8h24
